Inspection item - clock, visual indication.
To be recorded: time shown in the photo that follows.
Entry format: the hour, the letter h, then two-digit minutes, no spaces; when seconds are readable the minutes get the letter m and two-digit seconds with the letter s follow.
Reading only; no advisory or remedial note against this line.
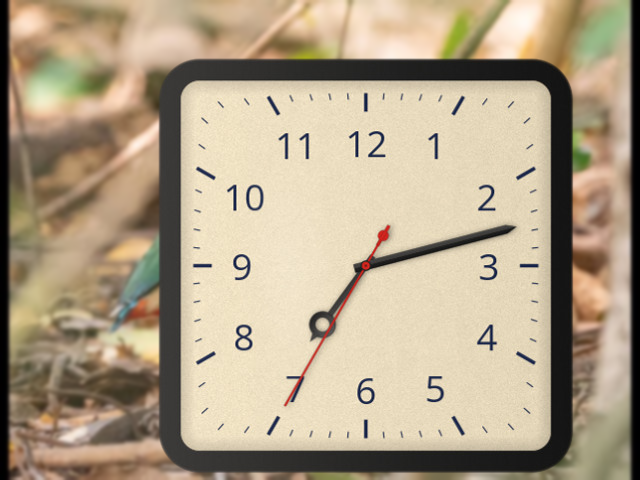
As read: 7h12m35s
